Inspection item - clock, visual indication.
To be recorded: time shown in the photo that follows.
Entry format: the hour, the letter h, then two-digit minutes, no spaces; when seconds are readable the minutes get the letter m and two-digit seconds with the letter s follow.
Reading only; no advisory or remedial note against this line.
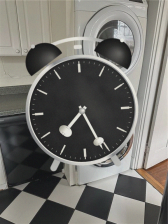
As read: 7h26
